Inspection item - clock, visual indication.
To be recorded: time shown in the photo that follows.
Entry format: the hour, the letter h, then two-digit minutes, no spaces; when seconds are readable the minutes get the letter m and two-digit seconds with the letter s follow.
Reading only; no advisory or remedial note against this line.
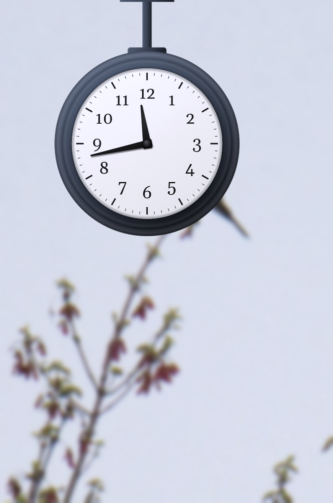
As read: 11h43
